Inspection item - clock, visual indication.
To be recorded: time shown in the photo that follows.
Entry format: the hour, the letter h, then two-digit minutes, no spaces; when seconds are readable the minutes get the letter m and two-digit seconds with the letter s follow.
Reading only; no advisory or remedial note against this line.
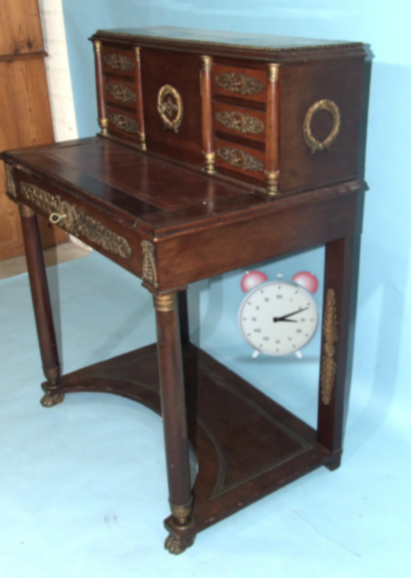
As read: 3h11
